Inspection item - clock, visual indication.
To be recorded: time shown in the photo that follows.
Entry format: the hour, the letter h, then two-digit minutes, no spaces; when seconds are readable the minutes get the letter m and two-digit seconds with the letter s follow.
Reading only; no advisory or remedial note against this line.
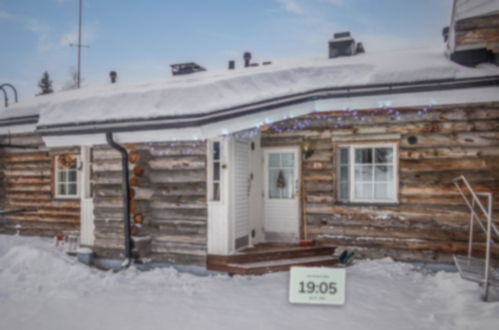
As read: 19h05
